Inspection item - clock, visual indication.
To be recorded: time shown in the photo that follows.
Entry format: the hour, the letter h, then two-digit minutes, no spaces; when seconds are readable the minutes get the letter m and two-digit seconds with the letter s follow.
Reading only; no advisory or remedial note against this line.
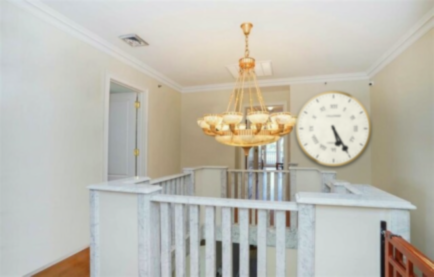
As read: 5h25
